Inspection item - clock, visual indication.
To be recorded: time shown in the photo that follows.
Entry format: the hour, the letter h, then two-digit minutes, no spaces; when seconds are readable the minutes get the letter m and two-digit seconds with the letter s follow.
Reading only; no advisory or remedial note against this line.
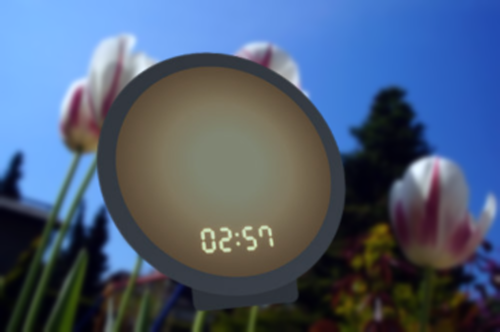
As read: 2h57
